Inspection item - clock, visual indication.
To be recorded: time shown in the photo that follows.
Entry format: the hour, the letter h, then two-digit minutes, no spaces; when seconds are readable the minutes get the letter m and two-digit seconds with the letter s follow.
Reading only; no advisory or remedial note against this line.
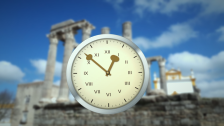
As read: 12h52
